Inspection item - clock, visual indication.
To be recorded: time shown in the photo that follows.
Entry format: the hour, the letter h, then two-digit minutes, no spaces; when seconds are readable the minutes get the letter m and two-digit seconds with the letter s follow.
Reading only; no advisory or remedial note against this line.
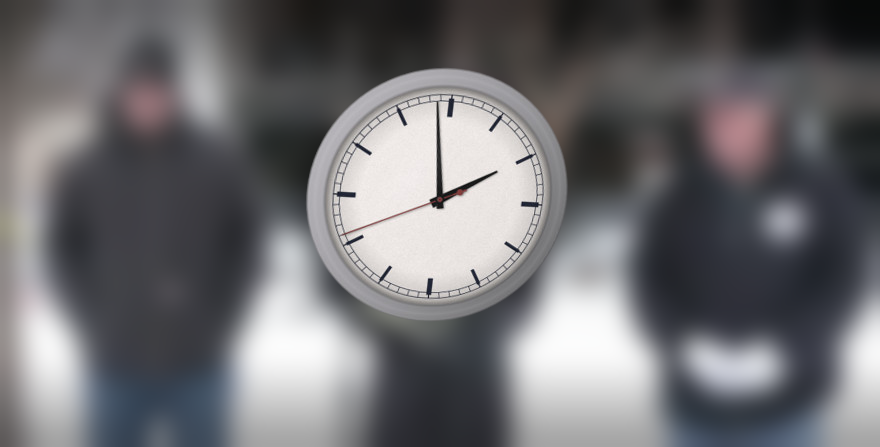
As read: 1h58m41s
